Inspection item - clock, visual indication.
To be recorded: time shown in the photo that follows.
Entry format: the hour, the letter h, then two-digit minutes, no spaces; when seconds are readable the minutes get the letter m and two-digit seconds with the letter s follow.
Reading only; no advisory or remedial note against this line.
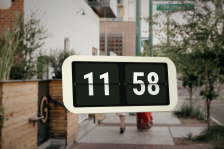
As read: 11h58
